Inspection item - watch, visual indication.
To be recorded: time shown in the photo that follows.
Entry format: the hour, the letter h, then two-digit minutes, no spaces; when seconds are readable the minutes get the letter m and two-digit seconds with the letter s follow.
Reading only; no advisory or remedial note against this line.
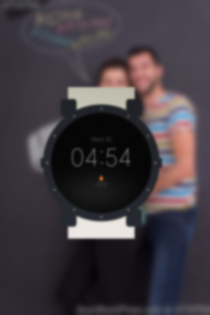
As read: 4h54
